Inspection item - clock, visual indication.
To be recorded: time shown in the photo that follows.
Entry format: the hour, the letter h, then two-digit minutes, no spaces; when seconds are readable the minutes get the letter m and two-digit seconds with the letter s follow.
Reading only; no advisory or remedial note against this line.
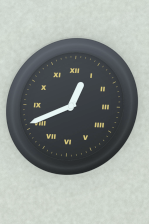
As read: 12h41
